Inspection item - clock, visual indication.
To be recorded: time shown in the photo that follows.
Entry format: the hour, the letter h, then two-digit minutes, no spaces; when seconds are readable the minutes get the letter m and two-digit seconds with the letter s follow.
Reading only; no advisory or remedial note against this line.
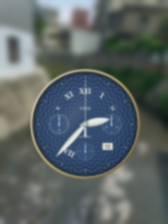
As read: 2h37
